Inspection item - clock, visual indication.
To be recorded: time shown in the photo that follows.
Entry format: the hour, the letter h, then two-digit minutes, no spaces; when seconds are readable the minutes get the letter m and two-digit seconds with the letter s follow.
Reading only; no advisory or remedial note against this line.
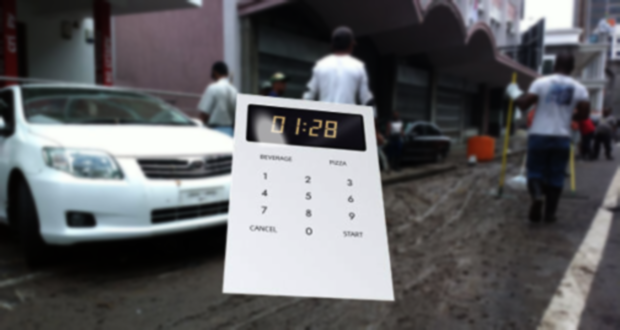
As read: 1h28
